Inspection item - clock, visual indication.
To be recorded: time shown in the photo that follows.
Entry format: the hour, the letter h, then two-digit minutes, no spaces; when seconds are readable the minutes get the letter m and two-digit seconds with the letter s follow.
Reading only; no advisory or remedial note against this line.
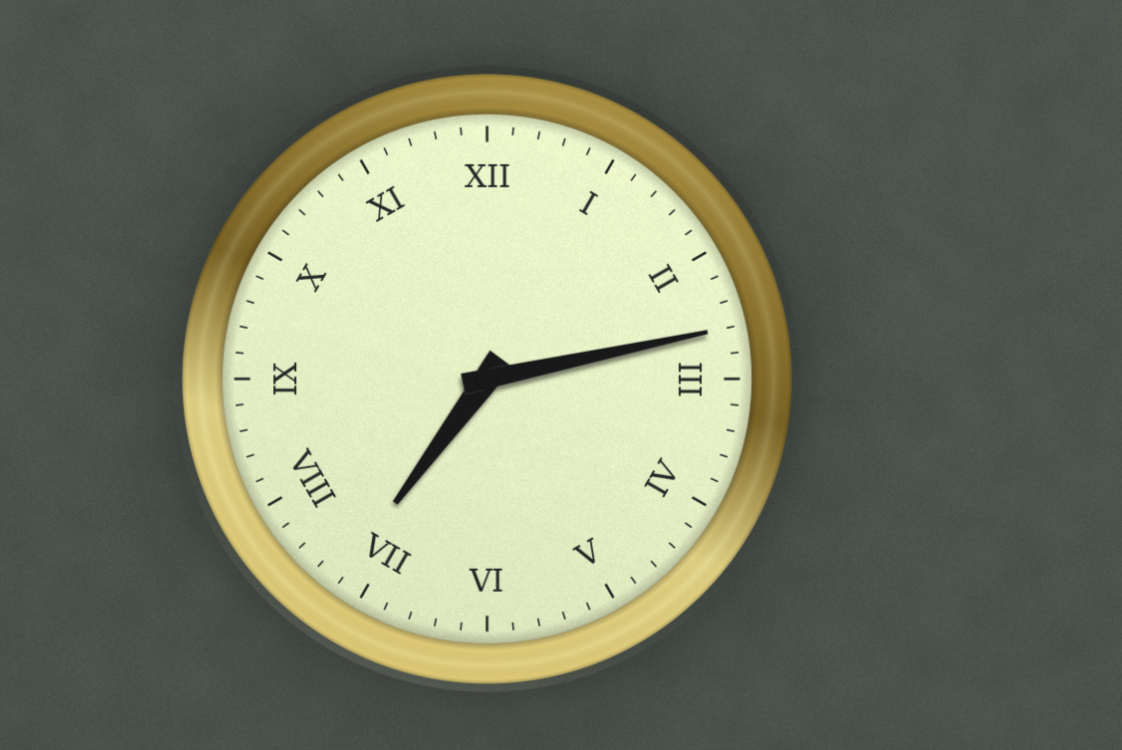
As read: 7h13
